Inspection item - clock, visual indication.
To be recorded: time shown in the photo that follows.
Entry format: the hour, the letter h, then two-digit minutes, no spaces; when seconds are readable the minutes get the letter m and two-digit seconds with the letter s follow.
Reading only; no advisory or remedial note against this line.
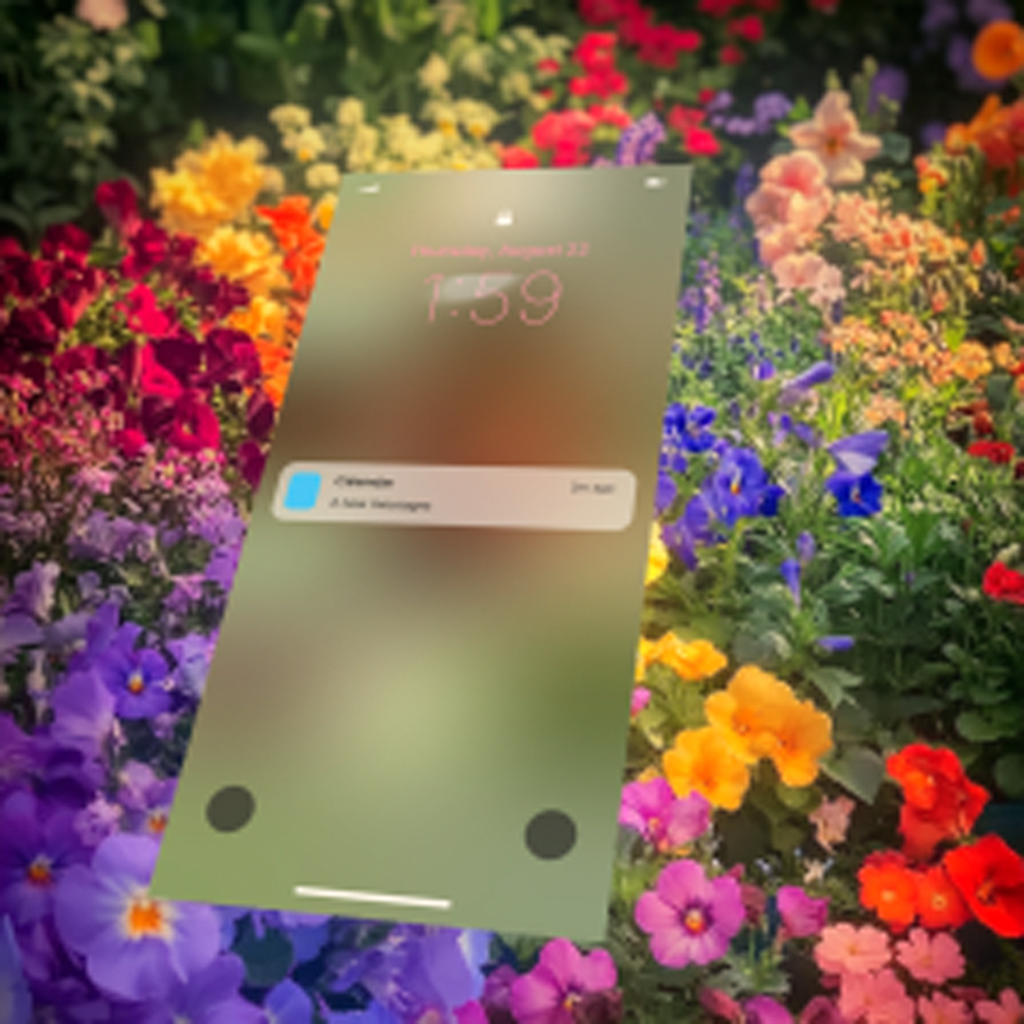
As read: 1h59
